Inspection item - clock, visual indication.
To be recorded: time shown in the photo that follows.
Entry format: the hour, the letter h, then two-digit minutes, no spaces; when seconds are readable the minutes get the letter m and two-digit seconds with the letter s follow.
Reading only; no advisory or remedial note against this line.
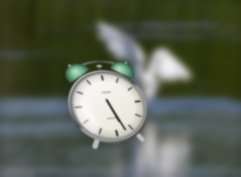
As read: 5h27
